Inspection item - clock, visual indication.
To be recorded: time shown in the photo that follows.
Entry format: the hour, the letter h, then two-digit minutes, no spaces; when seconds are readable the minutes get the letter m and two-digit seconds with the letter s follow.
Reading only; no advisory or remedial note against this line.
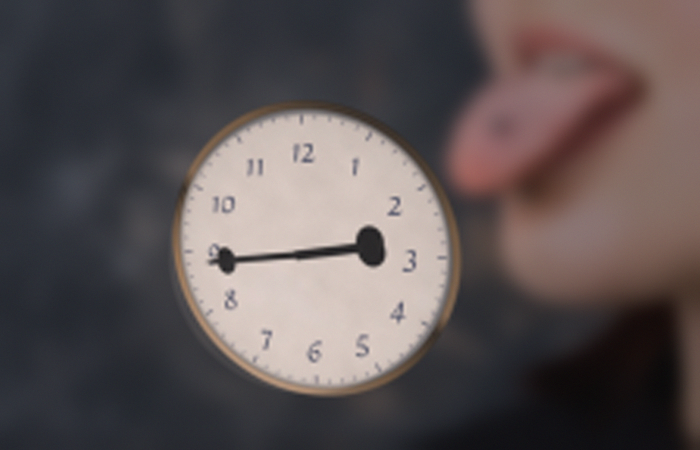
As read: 2h44
